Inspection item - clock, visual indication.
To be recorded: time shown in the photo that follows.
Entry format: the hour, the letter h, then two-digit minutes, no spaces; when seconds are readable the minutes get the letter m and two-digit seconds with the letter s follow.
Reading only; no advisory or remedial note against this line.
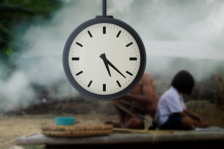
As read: 5h22
